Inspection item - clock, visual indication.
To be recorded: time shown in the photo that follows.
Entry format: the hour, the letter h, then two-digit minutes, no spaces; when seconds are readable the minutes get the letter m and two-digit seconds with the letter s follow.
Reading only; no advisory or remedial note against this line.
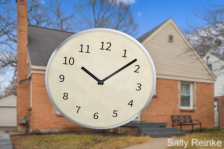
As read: 10h08
